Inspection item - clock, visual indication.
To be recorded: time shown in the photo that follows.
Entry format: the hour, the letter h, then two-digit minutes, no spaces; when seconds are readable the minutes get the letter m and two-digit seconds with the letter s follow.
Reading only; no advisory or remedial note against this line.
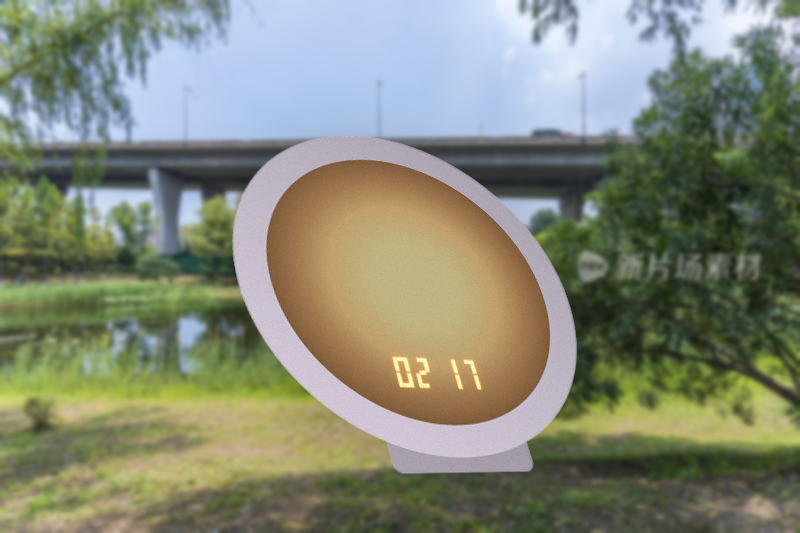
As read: 2h17
